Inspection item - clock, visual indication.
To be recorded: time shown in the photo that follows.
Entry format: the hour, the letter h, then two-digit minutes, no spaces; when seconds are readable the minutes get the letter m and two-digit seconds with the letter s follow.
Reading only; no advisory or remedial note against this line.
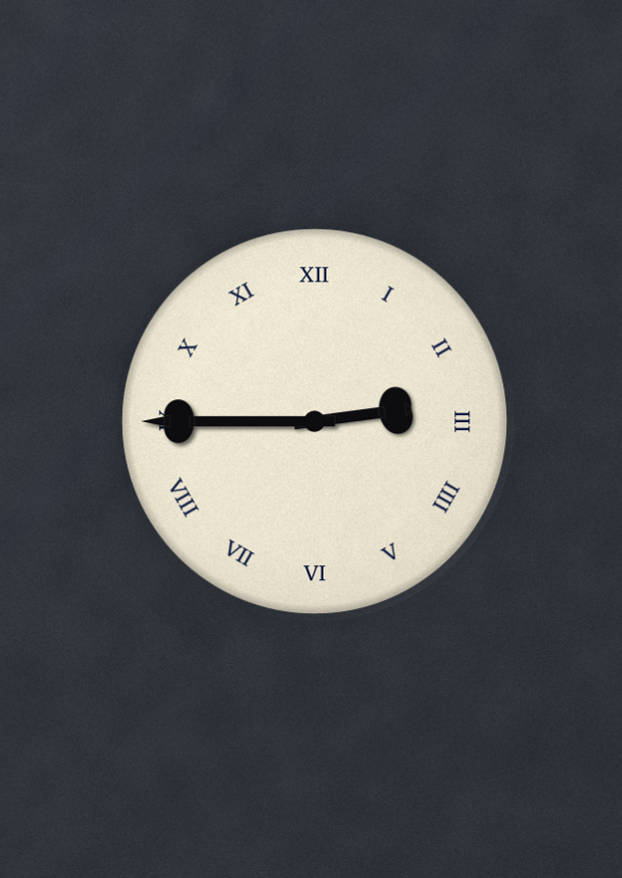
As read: 2h45
